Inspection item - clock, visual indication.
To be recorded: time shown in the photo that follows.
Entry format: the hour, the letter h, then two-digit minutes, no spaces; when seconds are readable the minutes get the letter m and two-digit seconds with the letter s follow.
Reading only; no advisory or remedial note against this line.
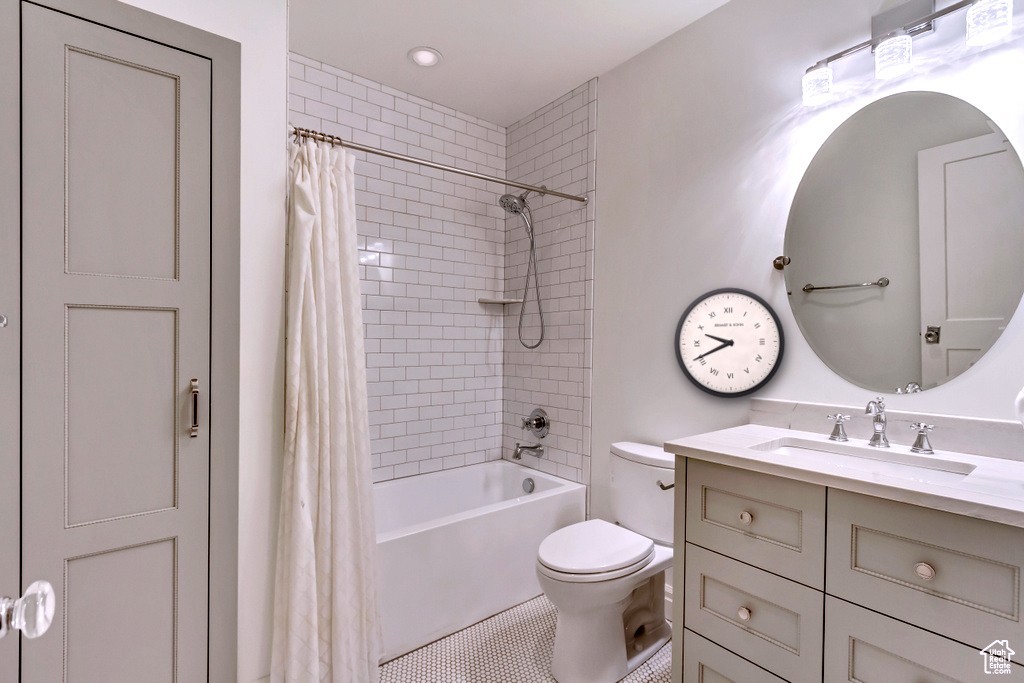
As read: 9h41
